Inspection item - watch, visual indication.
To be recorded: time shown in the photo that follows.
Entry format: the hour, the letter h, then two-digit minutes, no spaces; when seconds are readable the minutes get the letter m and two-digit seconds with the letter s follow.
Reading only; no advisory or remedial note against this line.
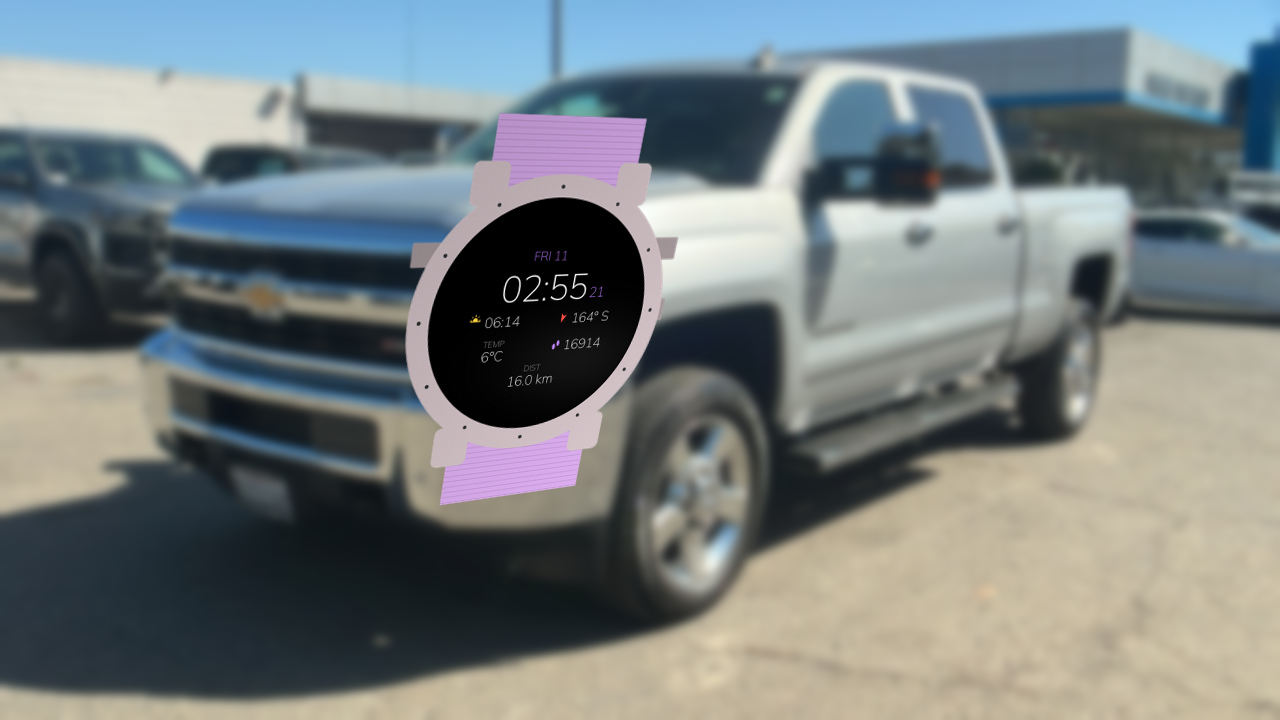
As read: 2h55m21s
